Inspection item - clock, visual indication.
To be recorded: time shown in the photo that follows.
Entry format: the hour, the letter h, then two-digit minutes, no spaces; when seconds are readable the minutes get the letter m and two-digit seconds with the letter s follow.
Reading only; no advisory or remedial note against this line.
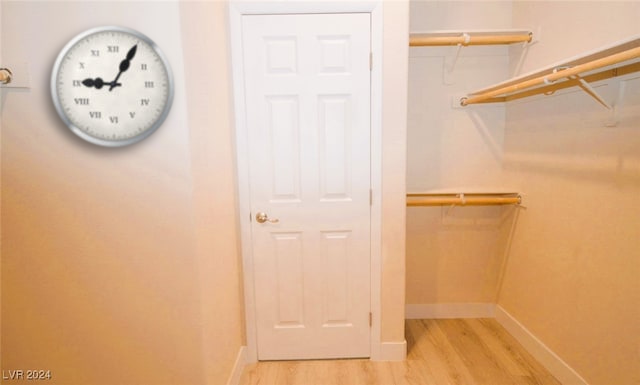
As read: 9h05
